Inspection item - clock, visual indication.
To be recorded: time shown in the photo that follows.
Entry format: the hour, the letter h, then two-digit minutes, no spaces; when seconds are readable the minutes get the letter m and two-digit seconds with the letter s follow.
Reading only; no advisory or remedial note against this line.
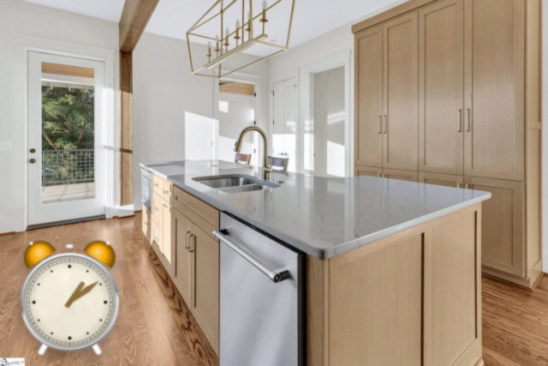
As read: 1h09
